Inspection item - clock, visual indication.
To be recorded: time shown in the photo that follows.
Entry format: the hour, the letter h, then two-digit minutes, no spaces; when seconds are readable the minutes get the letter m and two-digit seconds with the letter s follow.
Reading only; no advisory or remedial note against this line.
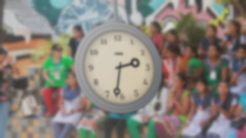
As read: 2h32
